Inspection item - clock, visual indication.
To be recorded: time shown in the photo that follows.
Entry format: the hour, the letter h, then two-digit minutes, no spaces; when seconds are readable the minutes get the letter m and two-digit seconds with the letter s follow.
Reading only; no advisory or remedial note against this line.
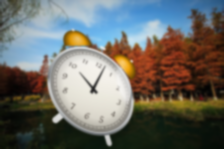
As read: 10h02
